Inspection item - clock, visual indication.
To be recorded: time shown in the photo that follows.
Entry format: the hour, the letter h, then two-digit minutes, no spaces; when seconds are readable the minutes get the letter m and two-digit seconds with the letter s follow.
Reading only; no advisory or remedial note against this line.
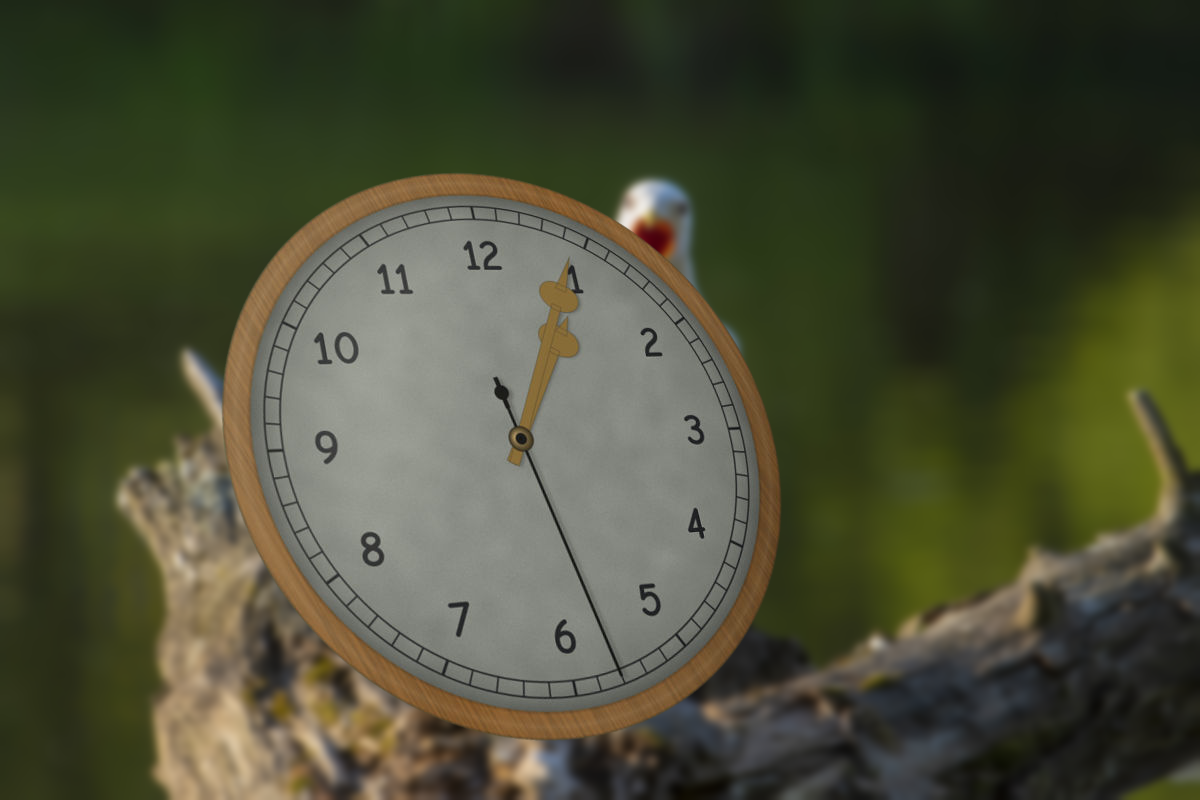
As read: 1h04m28s
